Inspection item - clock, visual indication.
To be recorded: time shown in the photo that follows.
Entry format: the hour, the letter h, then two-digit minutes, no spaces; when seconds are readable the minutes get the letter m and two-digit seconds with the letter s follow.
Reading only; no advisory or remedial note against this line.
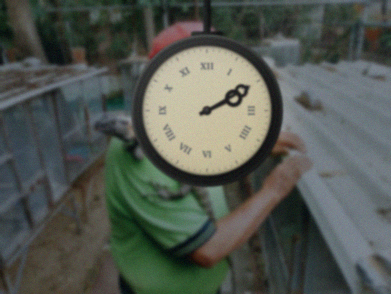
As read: 2h10
